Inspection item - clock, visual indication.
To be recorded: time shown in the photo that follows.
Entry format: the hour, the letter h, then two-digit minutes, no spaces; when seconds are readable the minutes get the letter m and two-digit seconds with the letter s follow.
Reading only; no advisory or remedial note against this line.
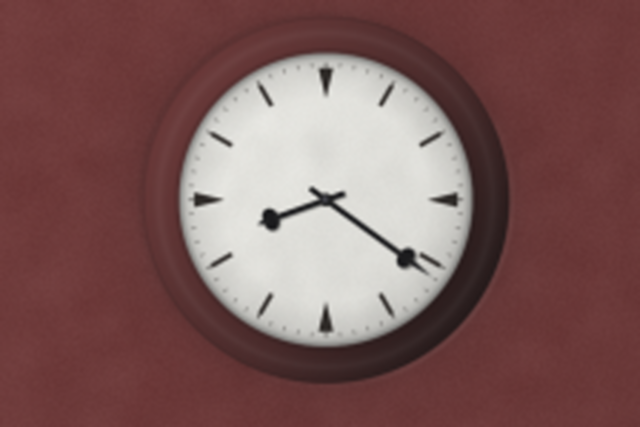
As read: 8h21
